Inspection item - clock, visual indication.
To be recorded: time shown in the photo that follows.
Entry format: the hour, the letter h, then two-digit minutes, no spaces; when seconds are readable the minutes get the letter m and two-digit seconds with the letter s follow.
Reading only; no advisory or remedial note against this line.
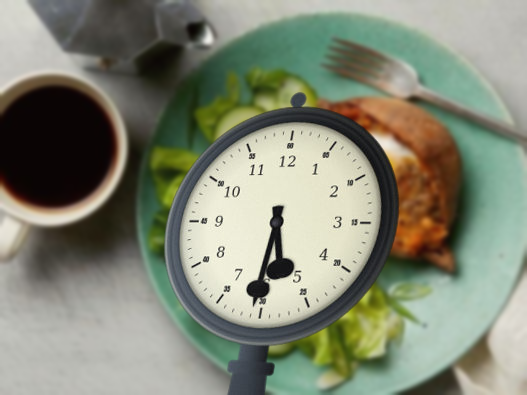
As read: 5h31
